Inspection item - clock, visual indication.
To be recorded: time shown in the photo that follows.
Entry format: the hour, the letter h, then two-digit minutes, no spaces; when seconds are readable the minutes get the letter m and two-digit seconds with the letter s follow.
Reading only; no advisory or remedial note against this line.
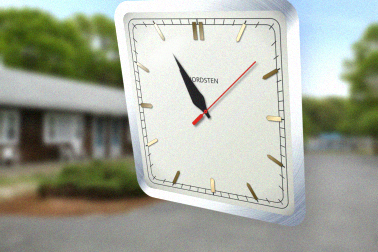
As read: 10h55m08s
